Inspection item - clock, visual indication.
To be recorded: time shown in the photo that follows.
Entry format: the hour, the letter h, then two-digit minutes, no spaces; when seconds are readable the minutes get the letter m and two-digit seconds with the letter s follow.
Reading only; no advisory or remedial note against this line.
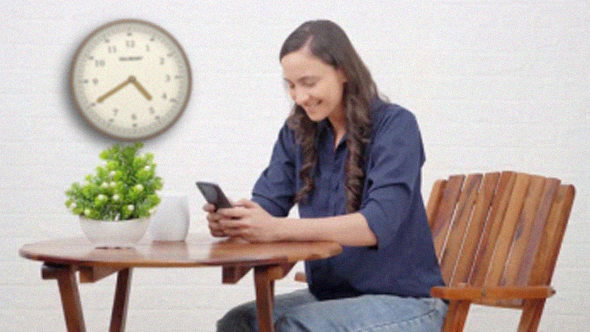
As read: 4h40
